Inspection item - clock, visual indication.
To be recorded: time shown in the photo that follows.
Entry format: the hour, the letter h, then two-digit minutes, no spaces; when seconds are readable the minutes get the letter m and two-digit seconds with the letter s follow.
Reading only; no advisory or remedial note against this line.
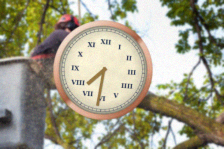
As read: 7h31
